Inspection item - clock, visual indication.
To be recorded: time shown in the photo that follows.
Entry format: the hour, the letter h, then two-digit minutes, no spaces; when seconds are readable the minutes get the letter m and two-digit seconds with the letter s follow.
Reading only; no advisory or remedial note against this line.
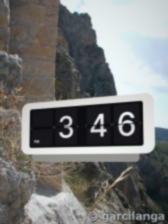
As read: 3h46
